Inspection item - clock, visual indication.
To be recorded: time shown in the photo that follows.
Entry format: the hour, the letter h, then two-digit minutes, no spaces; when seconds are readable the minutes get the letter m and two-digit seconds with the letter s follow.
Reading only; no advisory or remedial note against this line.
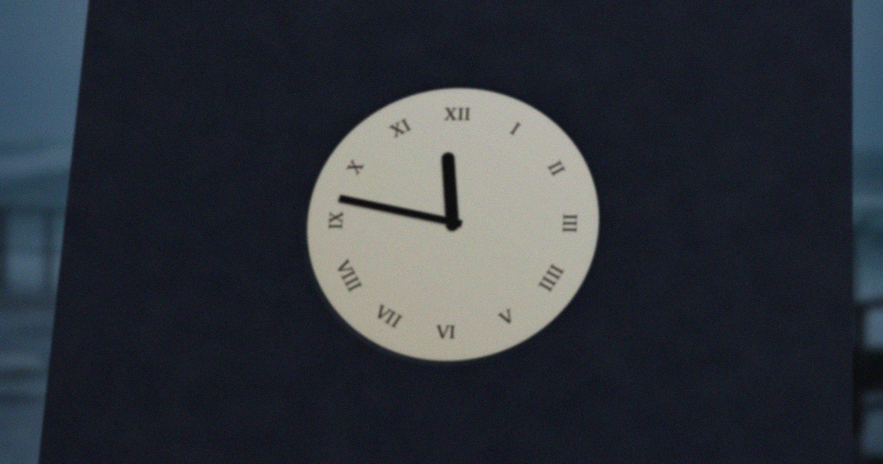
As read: 11h47
